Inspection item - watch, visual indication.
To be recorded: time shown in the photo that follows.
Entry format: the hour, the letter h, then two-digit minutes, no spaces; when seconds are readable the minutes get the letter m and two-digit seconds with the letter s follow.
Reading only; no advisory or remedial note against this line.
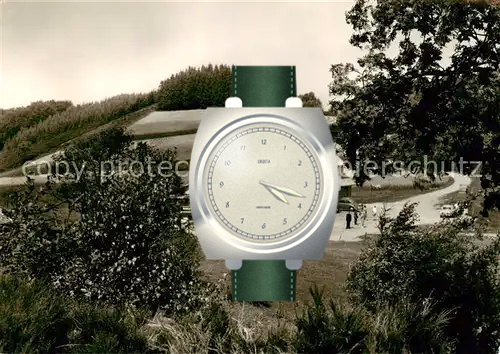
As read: 4h18
